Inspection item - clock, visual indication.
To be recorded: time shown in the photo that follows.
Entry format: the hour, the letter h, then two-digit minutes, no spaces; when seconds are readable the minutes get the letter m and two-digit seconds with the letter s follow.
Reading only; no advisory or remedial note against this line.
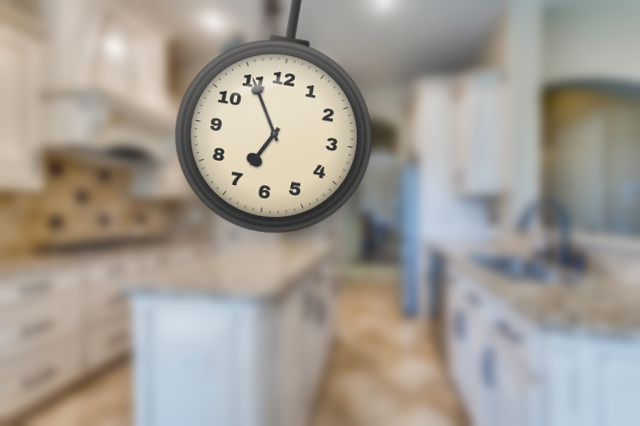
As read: 6h55
